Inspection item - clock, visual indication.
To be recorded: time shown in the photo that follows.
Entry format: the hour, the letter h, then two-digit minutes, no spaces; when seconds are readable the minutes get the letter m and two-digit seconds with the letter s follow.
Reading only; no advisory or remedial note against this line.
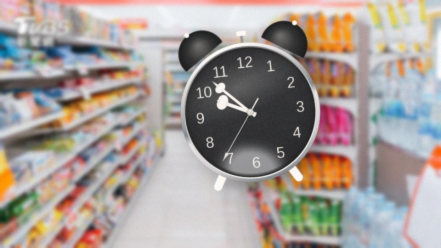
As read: 9h52m36s
